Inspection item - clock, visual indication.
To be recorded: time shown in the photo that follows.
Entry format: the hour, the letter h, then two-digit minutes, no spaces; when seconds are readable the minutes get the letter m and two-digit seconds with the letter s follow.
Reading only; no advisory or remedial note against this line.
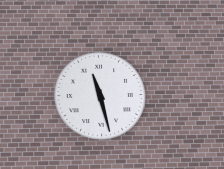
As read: 11h28
